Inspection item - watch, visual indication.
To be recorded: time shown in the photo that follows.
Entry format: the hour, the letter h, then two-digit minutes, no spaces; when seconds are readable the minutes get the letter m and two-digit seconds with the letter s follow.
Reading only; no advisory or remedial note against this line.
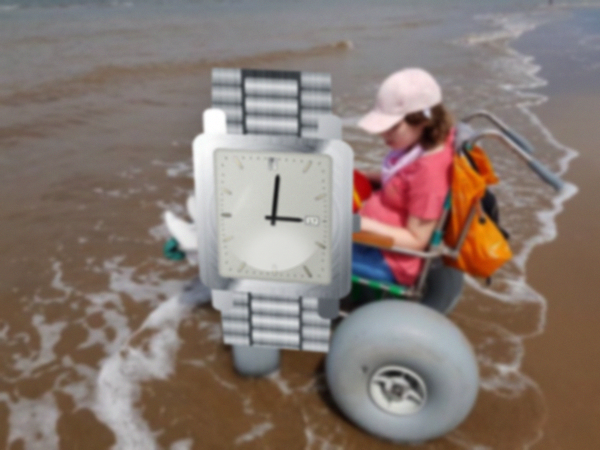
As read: 3h01
